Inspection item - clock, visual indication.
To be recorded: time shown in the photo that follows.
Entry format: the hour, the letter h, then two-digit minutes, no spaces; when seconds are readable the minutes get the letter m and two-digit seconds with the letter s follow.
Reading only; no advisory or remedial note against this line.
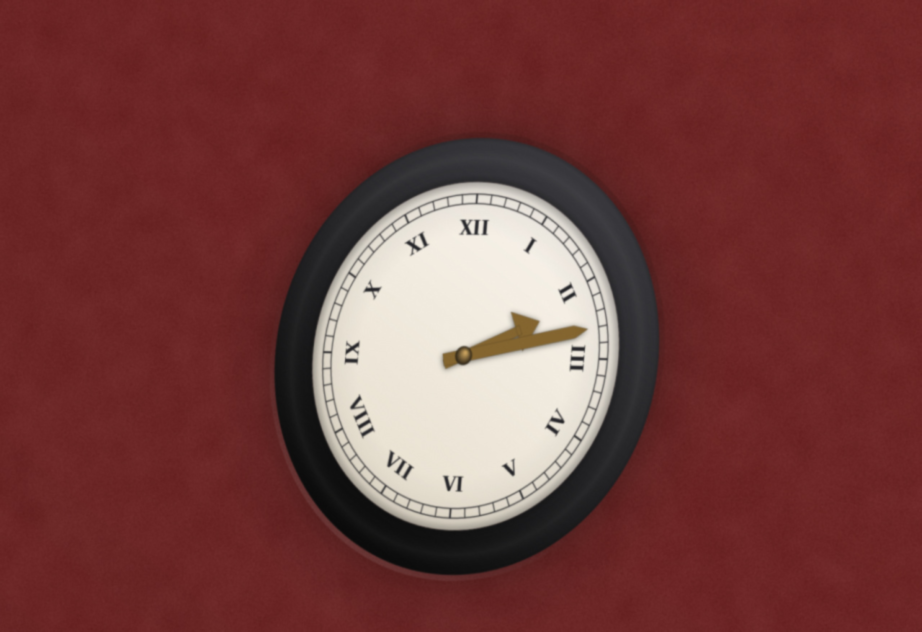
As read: 2h13
